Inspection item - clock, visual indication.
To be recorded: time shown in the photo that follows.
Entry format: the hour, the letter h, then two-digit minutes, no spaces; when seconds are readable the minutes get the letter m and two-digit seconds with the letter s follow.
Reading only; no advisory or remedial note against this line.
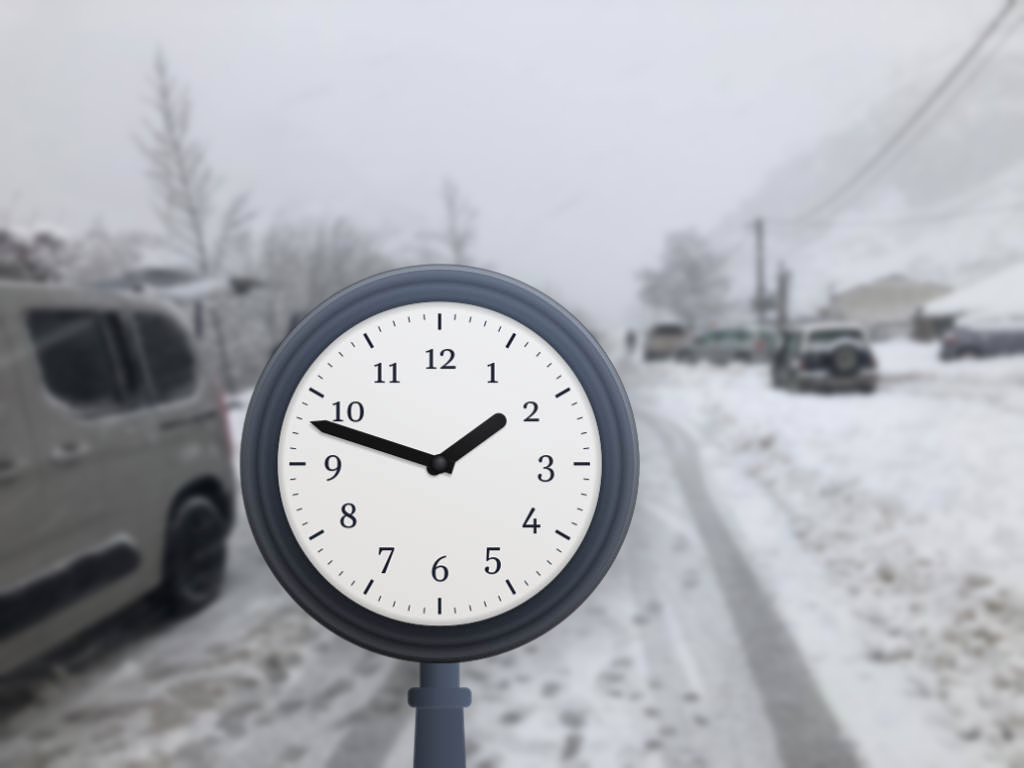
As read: 1h48
